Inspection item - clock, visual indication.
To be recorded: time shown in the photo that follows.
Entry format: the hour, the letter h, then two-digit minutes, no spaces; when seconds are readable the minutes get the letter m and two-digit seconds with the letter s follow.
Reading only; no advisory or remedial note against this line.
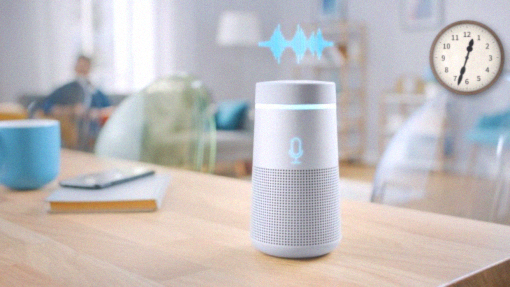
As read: 12h33
